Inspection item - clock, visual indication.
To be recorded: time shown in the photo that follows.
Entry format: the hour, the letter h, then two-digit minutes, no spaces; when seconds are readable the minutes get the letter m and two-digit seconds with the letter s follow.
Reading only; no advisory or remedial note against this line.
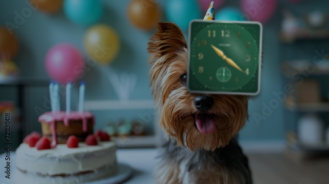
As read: 10h21
